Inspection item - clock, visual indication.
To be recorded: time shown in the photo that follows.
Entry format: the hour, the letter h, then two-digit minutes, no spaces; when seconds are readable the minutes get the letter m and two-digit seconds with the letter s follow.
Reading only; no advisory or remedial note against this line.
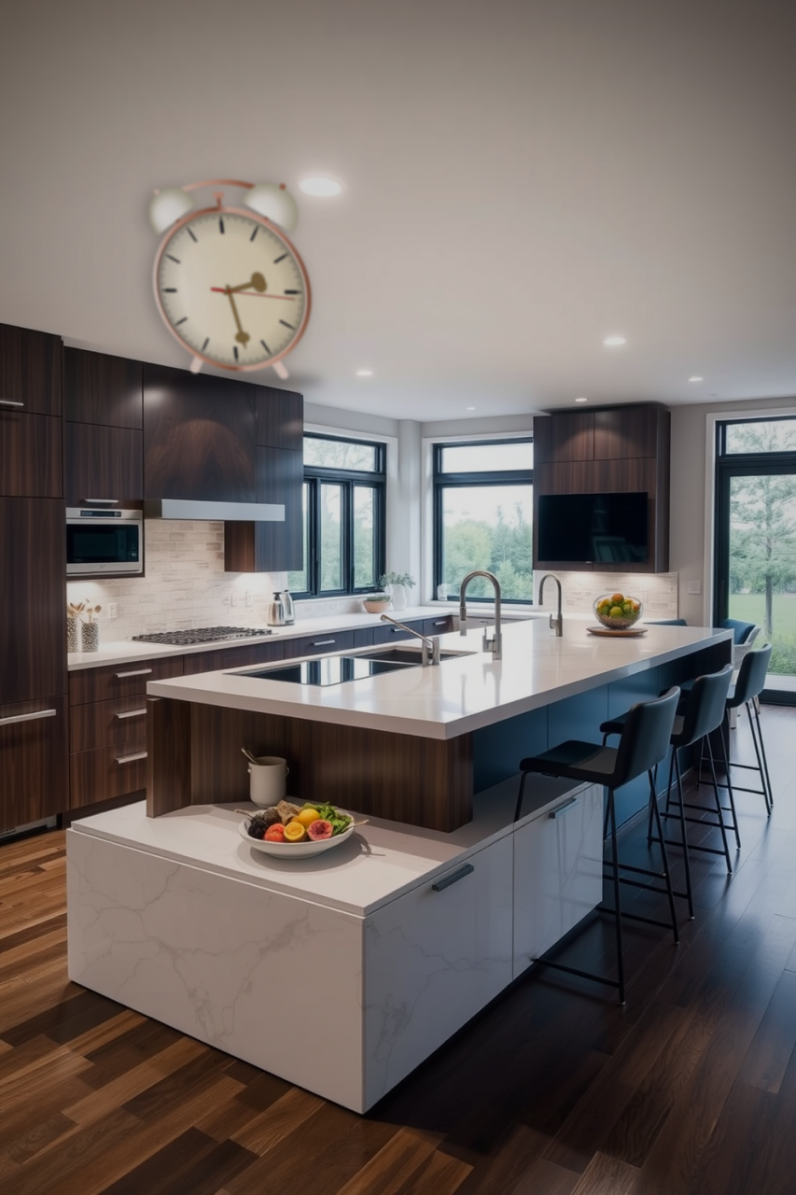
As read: 2h28m16s
